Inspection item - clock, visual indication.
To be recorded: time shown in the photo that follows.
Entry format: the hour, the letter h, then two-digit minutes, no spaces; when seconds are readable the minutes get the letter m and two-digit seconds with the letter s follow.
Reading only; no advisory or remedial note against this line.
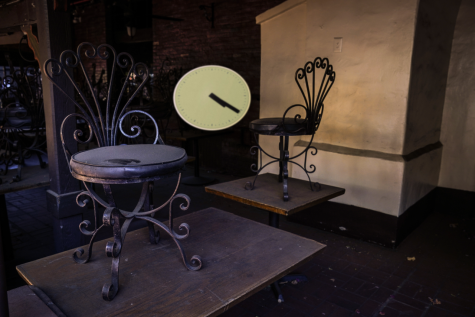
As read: 4h21
